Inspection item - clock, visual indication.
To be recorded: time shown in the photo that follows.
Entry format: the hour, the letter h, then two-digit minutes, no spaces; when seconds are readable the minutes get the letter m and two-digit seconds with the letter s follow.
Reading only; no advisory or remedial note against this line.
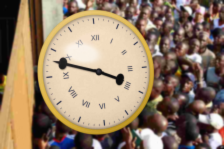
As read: 3h48
